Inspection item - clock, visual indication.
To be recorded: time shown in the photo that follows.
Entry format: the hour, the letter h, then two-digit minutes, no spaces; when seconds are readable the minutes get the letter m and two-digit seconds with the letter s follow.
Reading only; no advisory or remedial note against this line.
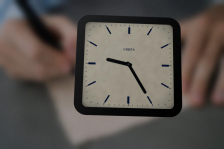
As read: 9h25
